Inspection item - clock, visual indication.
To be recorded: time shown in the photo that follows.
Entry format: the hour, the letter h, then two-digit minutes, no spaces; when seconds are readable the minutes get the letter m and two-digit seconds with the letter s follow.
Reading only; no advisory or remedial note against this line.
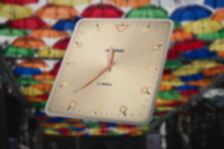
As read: 11h37
